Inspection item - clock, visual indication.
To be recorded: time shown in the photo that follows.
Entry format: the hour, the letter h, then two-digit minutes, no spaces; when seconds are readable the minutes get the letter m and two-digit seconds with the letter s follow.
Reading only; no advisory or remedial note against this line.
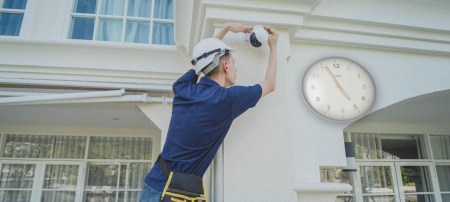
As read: 4h56
